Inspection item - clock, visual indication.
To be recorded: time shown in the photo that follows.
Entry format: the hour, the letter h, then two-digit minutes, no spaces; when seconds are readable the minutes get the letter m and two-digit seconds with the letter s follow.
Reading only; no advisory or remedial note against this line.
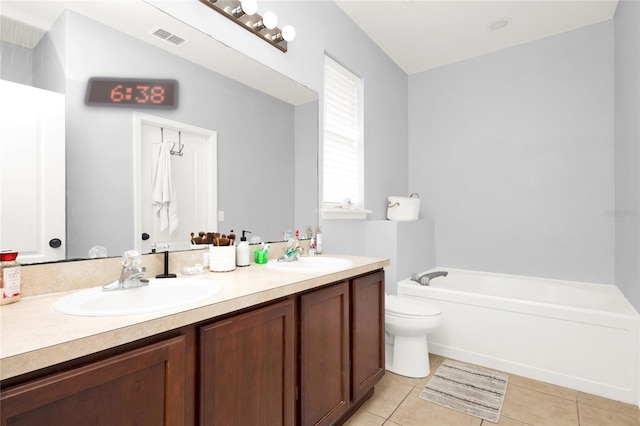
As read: 6h38
